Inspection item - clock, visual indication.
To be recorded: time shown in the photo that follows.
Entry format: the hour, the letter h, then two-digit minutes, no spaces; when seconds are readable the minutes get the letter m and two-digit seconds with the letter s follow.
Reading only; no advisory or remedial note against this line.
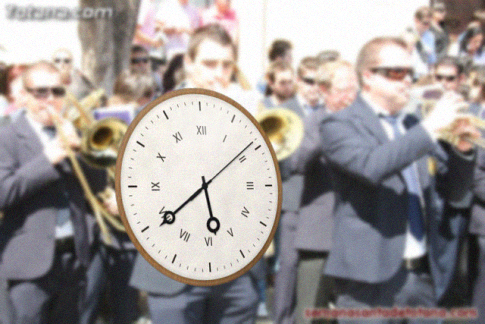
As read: 5h39m09s
